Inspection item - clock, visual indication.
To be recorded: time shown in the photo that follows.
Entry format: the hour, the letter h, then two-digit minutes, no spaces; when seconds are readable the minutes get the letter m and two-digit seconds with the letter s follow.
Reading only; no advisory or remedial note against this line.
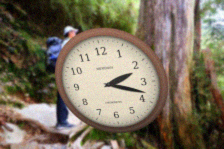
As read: 2h18
